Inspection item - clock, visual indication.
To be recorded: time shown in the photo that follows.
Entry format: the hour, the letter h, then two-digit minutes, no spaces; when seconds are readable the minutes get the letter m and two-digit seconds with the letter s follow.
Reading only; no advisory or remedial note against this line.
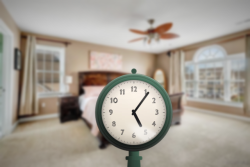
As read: 5h06
